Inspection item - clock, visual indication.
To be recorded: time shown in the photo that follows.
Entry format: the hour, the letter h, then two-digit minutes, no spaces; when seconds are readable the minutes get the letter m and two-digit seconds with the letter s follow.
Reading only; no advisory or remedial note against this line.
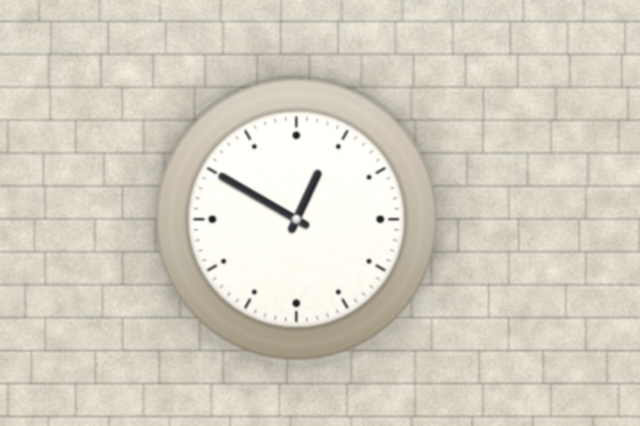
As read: 12h50
